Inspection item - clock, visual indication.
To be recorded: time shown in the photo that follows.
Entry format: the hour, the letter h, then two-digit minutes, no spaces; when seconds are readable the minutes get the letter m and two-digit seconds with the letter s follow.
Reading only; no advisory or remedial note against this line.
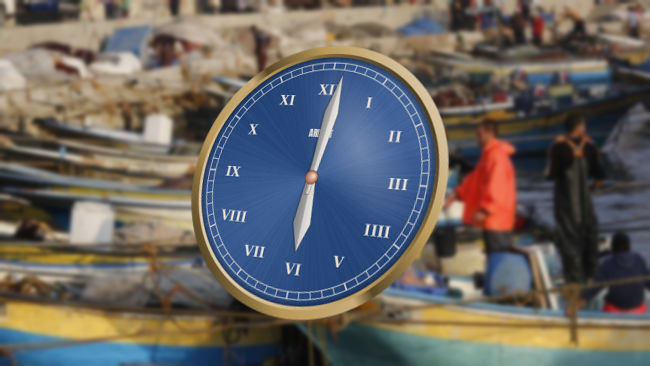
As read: 6h01
